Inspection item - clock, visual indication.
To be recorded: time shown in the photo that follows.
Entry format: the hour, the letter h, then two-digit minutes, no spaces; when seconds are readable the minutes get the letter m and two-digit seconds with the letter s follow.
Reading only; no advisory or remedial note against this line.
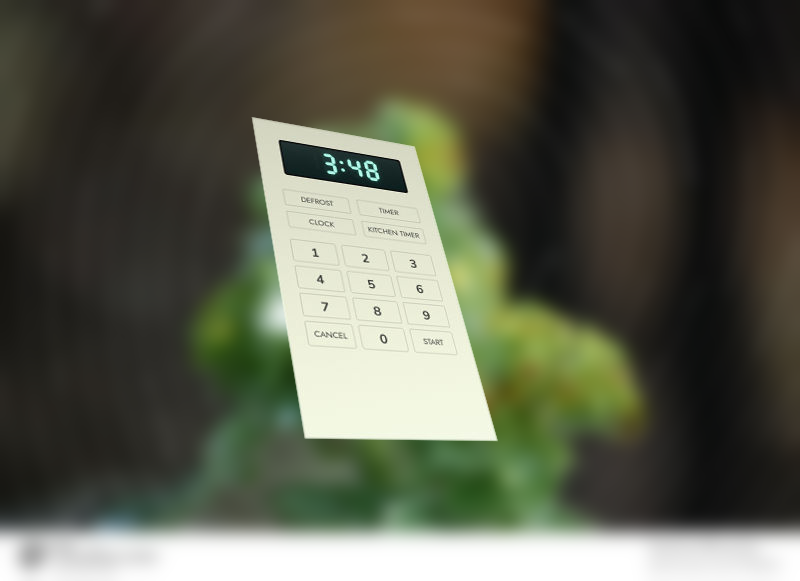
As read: 3h48
